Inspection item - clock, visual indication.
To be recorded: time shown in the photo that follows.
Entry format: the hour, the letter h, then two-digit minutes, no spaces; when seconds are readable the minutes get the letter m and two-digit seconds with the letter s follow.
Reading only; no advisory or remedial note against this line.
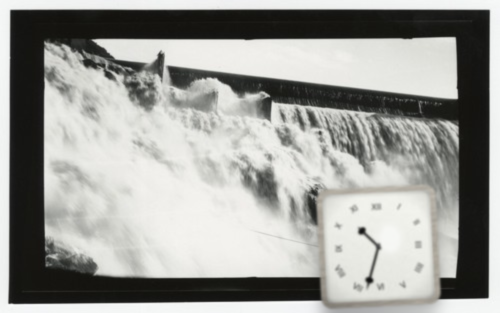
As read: 10h33
